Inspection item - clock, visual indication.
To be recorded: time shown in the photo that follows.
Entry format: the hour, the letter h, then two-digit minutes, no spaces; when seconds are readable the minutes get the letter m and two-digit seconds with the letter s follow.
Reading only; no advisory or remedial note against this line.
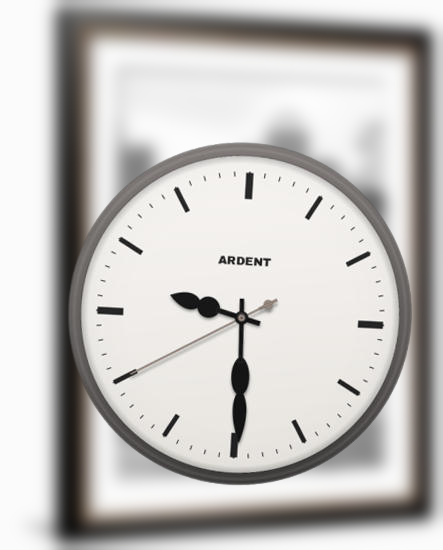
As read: 9h29m40s
